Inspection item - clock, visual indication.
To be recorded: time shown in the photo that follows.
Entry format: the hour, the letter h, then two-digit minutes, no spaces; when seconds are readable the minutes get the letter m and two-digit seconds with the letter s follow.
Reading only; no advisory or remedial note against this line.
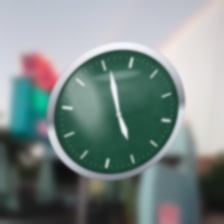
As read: 4h56
